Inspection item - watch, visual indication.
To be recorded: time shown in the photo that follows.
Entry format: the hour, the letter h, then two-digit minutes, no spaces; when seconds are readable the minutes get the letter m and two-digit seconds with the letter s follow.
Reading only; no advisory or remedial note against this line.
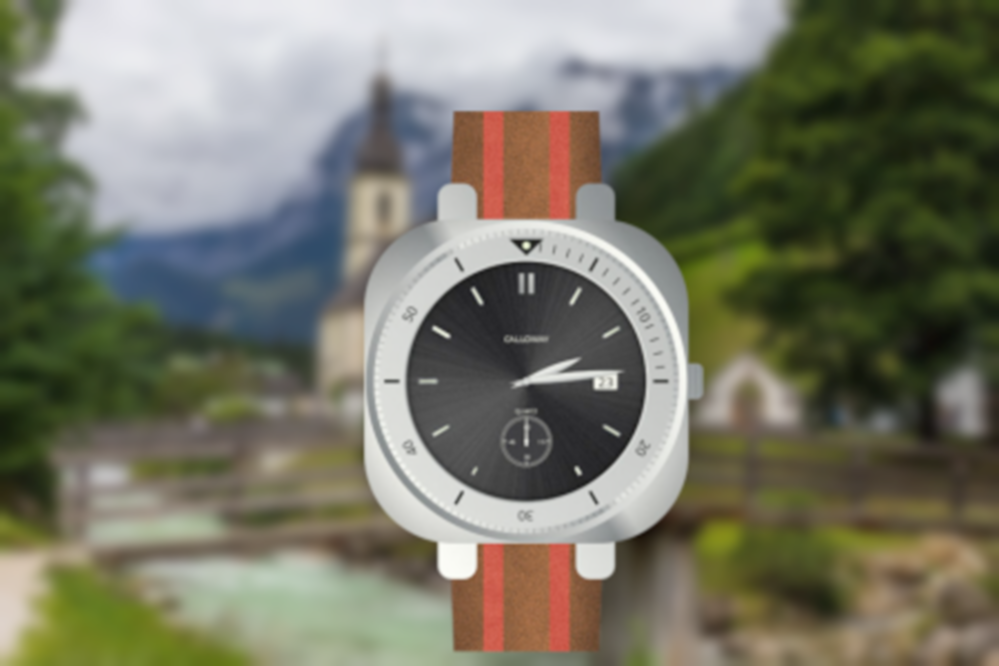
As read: 2h14
